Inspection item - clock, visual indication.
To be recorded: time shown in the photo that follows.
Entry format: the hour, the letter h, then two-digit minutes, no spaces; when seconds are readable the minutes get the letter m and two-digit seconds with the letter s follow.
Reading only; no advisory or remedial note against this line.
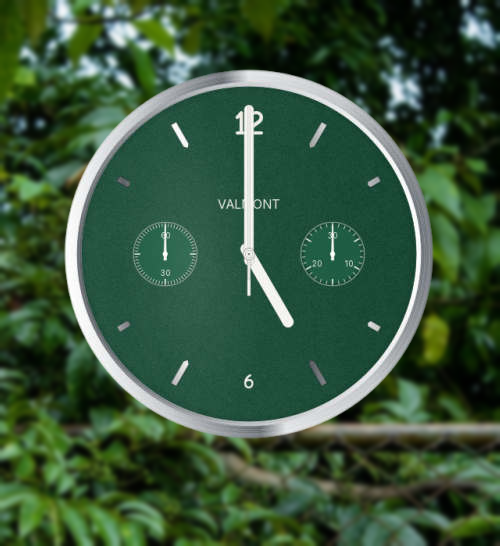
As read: 5h00
